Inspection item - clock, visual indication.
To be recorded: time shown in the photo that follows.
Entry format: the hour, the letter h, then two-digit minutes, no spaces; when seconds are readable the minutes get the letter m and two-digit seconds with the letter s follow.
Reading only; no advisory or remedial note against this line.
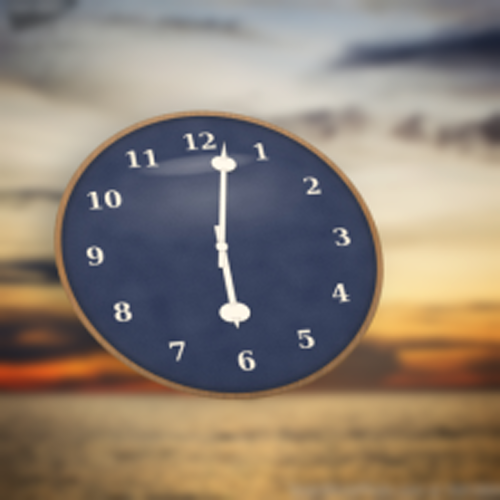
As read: 6h02
